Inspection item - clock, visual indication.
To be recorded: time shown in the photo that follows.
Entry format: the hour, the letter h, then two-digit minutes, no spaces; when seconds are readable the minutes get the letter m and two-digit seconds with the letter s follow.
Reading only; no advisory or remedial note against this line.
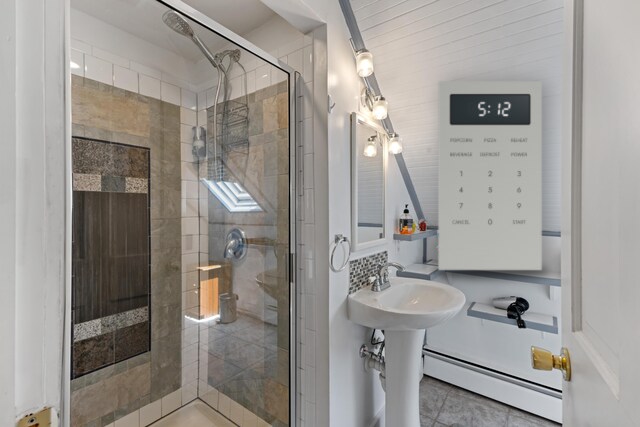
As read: 5h12
